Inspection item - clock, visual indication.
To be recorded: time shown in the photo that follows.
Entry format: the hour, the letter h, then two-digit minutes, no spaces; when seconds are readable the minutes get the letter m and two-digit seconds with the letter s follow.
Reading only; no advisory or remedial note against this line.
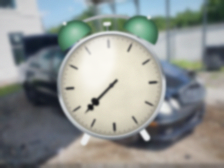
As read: 7h38
